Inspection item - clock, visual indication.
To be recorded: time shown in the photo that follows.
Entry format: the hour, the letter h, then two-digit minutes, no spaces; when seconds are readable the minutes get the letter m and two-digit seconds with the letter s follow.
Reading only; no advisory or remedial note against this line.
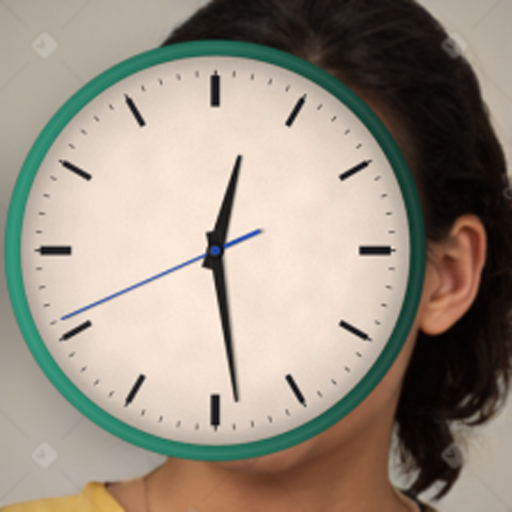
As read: 12h28m41s
